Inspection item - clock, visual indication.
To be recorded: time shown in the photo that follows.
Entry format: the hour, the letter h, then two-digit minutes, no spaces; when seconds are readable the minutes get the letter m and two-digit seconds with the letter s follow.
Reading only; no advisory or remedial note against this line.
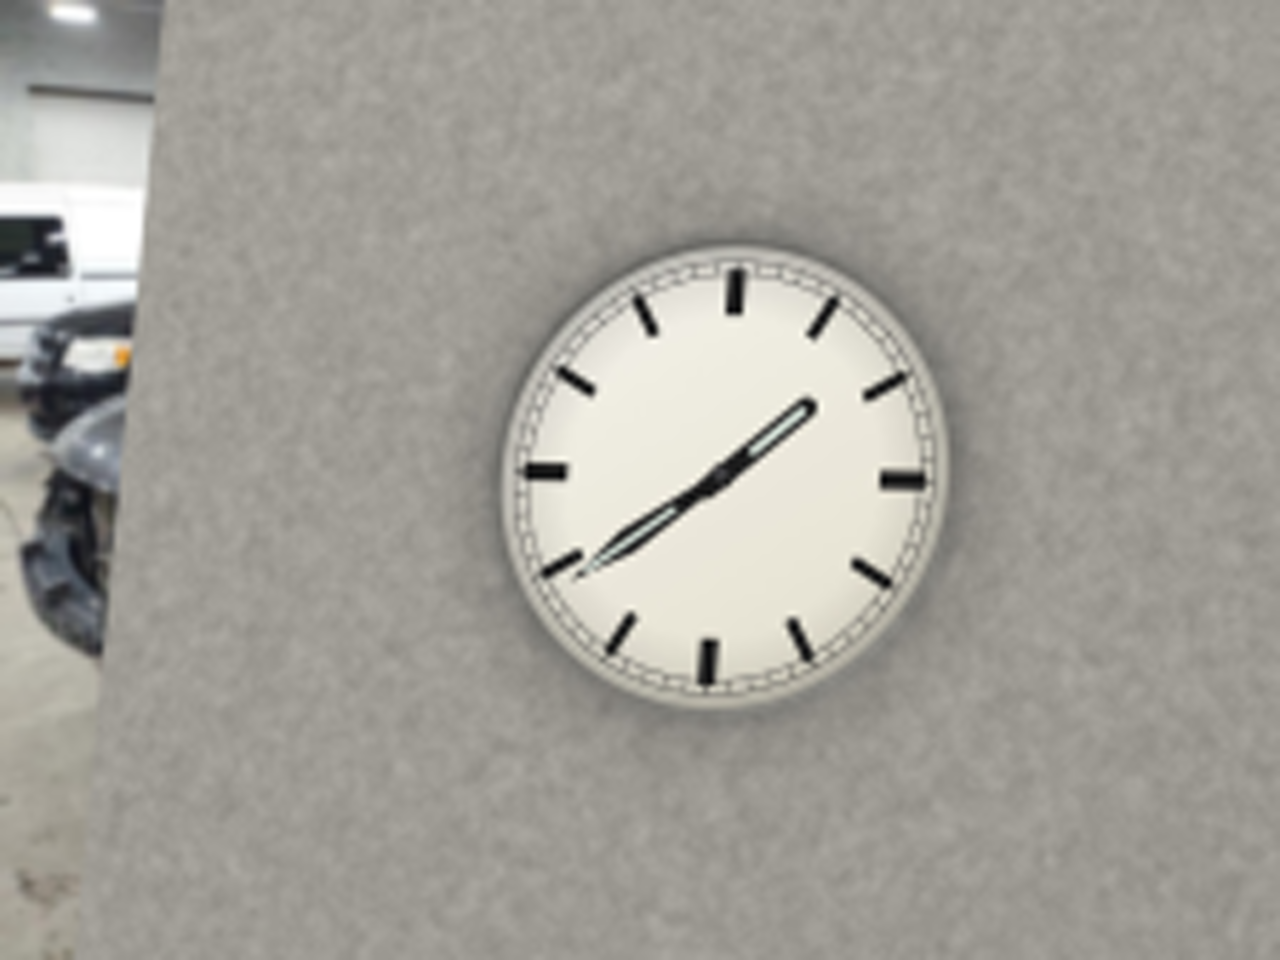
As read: 1h39
